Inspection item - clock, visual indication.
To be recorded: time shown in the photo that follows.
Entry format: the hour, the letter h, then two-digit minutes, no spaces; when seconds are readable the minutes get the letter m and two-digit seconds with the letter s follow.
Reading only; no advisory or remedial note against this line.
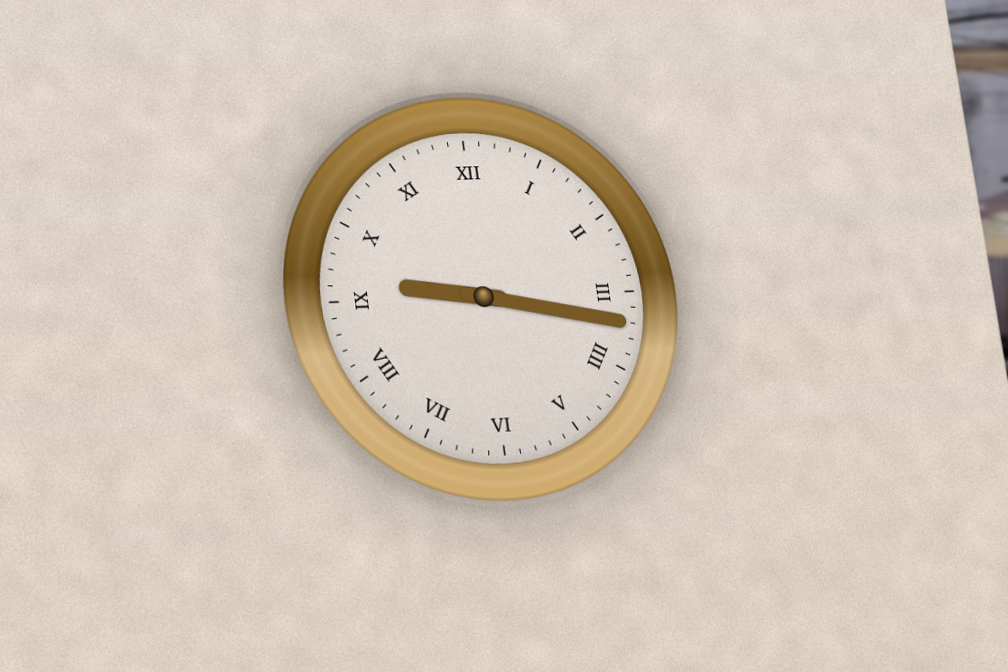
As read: 9h17
